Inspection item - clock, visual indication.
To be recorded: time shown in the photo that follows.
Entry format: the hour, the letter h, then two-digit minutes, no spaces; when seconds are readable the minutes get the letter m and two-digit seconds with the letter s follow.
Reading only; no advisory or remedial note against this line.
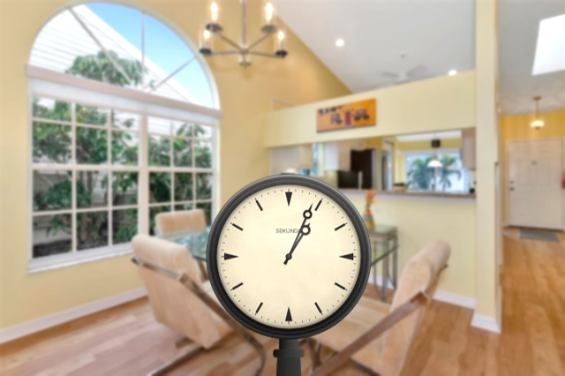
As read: 1h04
